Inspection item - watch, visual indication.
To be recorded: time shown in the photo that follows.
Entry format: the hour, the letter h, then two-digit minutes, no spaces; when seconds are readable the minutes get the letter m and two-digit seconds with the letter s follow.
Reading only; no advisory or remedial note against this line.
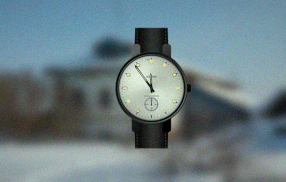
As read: 11h54
